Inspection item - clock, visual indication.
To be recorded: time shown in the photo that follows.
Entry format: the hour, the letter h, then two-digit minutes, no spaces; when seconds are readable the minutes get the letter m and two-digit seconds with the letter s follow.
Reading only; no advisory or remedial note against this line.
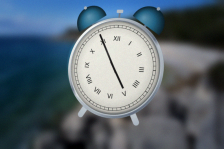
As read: 4h55
